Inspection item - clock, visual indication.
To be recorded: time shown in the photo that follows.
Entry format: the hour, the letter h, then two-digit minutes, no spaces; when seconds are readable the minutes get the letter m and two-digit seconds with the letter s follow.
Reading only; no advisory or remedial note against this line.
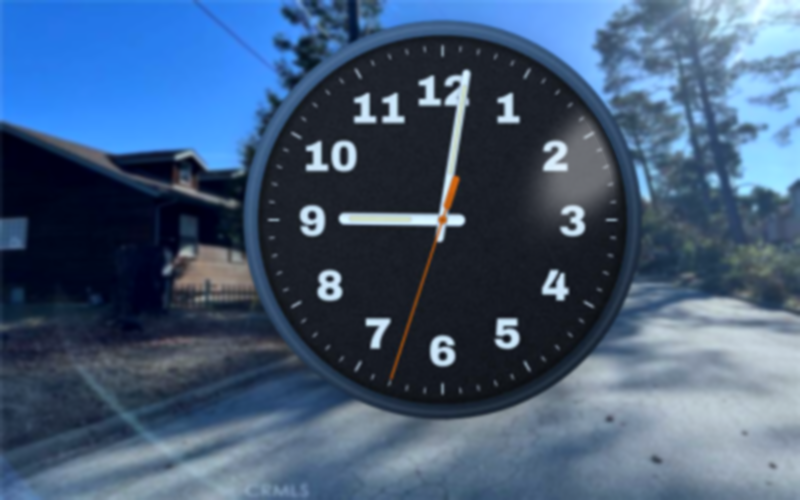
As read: 9h01m33s
